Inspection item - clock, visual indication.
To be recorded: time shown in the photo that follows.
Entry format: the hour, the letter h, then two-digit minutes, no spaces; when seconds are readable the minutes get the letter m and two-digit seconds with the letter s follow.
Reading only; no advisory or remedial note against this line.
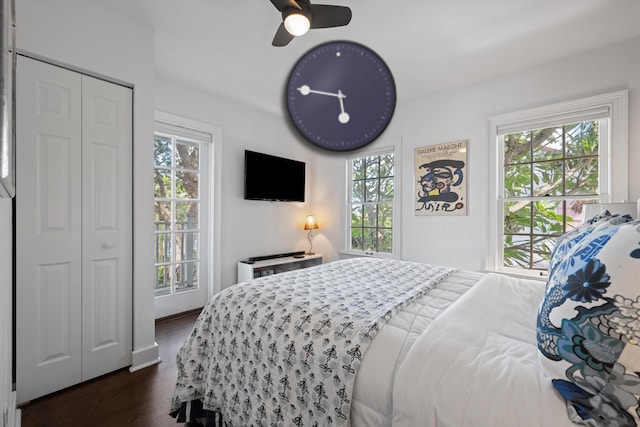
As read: 5h47
